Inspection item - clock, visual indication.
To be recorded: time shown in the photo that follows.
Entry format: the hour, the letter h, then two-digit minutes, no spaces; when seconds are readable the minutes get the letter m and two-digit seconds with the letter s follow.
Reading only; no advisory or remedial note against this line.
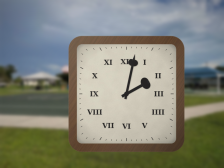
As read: 2h02
